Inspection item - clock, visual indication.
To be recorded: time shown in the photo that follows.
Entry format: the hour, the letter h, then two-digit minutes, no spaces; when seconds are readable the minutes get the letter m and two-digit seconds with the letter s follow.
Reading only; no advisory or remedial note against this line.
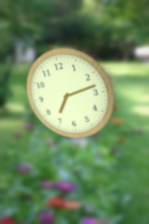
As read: 7h13
